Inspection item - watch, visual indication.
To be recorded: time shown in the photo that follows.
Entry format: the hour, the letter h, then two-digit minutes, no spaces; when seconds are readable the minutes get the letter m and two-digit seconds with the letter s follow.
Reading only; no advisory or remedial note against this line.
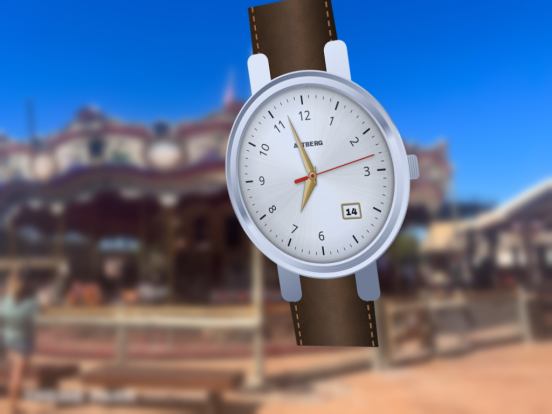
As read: 6h57m13s
